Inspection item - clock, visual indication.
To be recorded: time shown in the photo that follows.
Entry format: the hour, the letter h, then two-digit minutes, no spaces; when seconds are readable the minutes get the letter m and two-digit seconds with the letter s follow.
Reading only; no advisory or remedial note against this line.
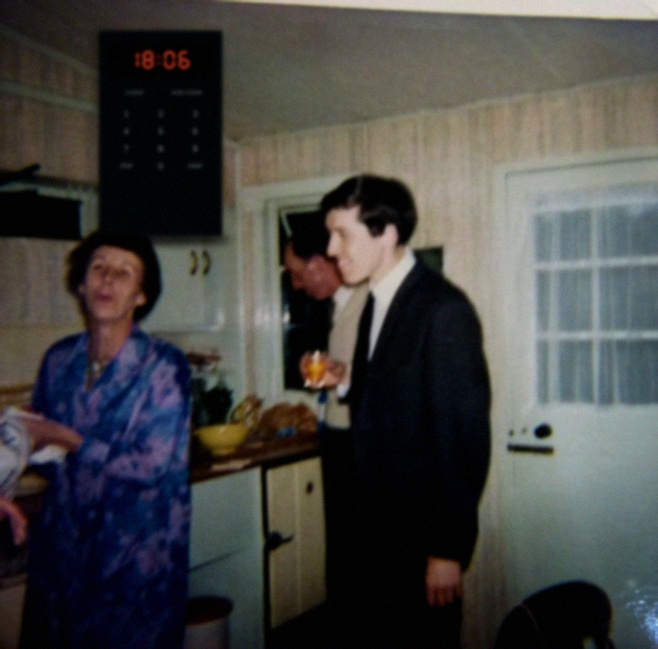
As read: 18h06
